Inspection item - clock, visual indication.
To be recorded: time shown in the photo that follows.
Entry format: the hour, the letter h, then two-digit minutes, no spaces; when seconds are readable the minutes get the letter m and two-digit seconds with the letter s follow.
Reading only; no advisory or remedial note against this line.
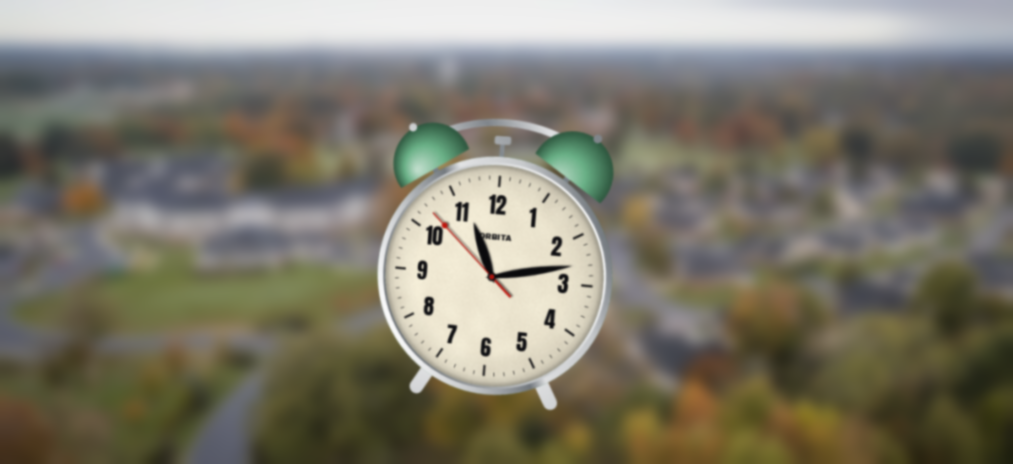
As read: 11h12m52s
